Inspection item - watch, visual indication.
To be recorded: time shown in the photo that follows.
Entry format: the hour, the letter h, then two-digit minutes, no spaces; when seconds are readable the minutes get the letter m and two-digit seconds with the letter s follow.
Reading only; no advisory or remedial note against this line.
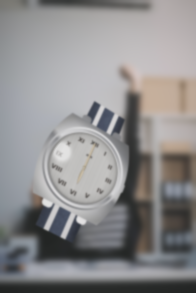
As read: 6h00
